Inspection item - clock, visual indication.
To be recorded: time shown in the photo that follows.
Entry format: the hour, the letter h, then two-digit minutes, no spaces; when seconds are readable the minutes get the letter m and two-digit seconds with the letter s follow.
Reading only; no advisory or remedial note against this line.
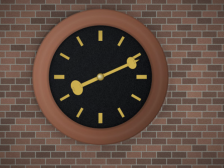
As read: 8h11
